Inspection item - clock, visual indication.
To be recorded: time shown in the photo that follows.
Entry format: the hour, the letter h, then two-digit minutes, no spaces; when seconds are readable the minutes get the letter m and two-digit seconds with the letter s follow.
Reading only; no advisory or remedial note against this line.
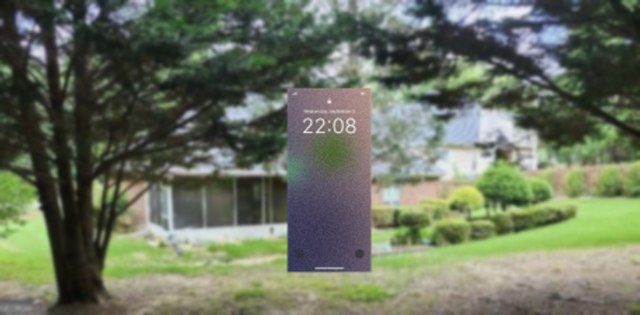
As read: 22h08
